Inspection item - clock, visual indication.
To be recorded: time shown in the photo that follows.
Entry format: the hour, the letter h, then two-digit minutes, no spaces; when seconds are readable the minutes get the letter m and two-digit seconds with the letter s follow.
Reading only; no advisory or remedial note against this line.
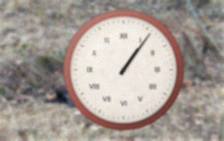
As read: 1h06
